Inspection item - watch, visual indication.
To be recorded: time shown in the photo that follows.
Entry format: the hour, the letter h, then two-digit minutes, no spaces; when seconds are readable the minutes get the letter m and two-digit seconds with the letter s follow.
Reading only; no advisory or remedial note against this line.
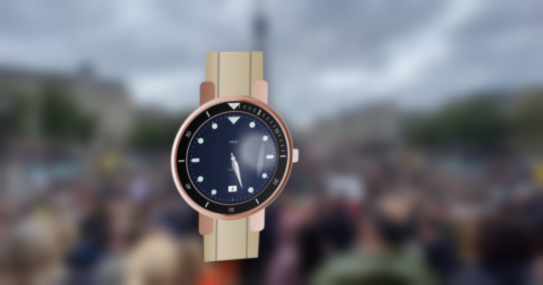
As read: 5h27
